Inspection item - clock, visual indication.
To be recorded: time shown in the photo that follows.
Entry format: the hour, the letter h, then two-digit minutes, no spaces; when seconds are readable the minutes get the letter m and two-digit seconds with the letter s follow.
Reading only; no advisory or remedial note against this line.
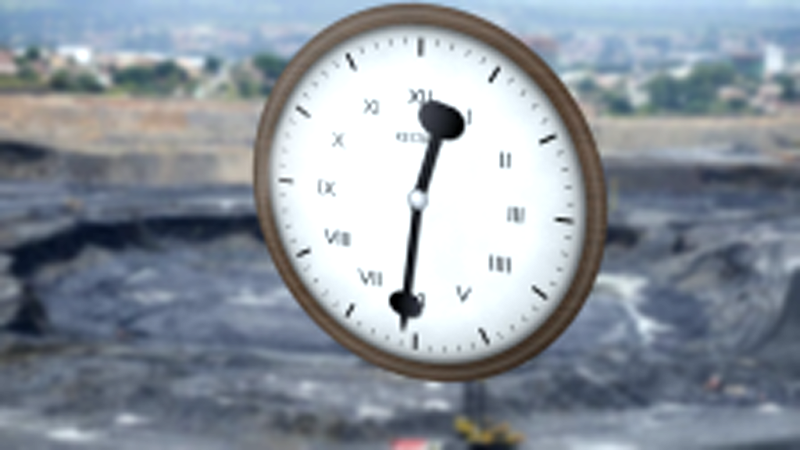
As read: 12h31
